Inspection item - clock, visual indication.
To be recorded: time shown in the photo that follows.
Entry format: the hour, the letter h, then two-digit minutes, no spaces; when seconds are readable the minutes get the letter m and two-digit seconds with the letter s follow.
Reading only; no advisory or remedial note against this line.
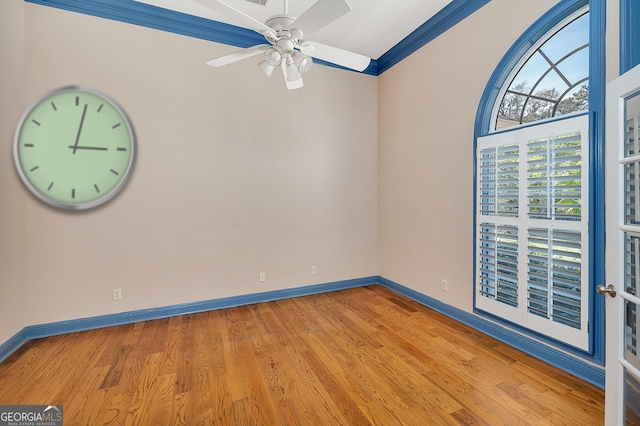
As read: 3h02
